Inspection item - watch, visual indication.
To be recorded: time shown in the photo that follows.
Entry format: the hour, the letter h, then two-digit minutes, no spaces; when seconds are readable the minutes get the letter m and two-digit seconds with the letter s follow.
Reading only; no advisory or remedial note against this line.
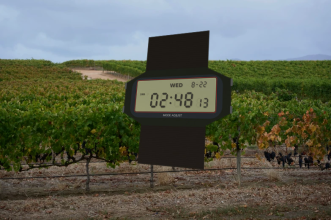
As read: 2h48m13s
